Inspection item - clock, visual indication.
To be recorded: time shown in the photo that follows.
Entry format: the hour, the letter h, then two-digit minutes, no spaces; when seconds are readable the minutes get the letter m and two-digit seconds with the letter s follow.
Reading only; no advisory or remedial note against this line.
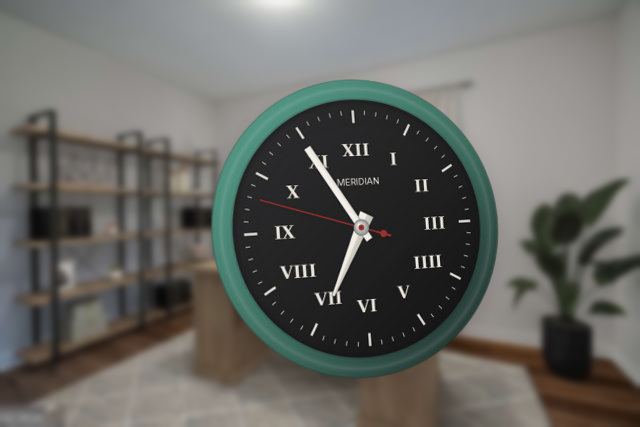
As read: 6h54m48s
